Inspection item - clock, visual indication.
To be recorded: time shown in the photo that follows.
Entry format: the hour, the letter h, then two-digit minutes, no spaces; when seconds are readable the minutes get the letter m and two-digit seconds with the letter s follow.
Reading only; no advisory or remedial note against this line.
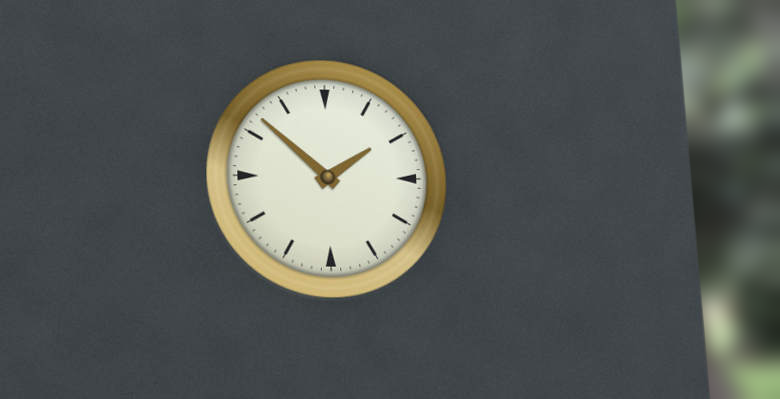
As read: 1h52
